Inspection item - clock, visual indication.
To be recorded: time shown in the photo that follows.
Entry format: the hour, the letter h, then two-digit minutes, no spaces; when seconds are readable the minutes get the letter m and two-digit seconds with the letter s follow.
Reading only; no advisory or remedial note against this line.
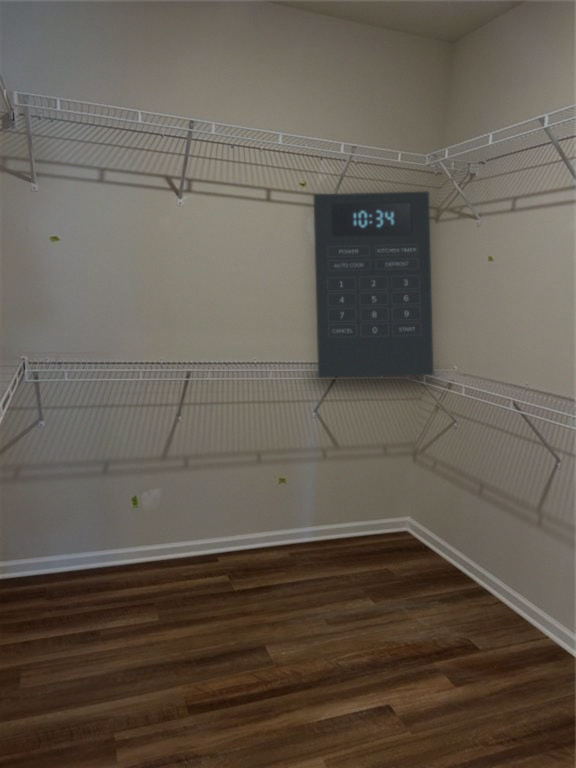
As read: 10h34
